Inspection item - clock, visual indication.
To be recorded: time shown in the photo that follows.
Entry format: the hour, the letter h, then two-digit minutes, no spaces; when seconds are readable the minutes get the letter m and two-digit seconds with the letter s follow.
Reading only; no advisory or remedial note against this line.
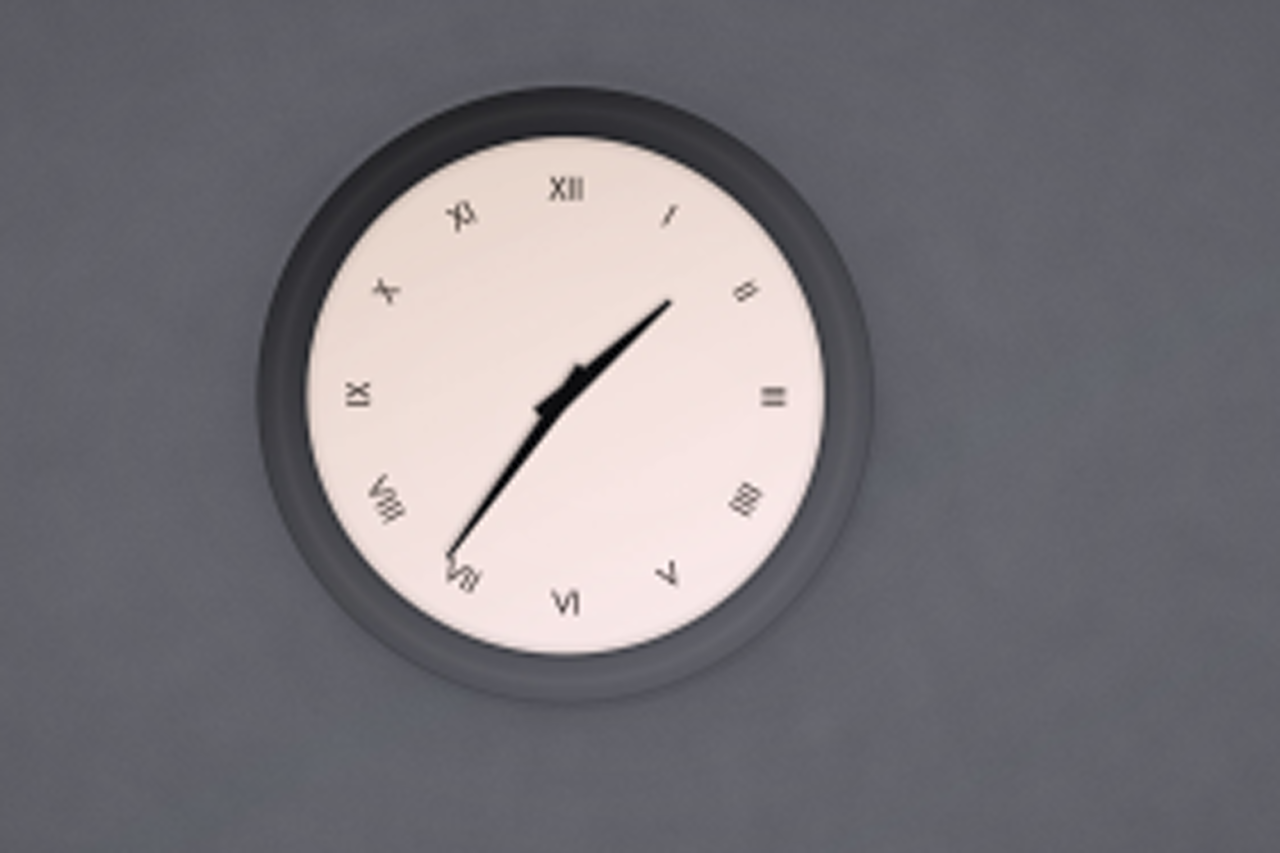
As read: 1h36
